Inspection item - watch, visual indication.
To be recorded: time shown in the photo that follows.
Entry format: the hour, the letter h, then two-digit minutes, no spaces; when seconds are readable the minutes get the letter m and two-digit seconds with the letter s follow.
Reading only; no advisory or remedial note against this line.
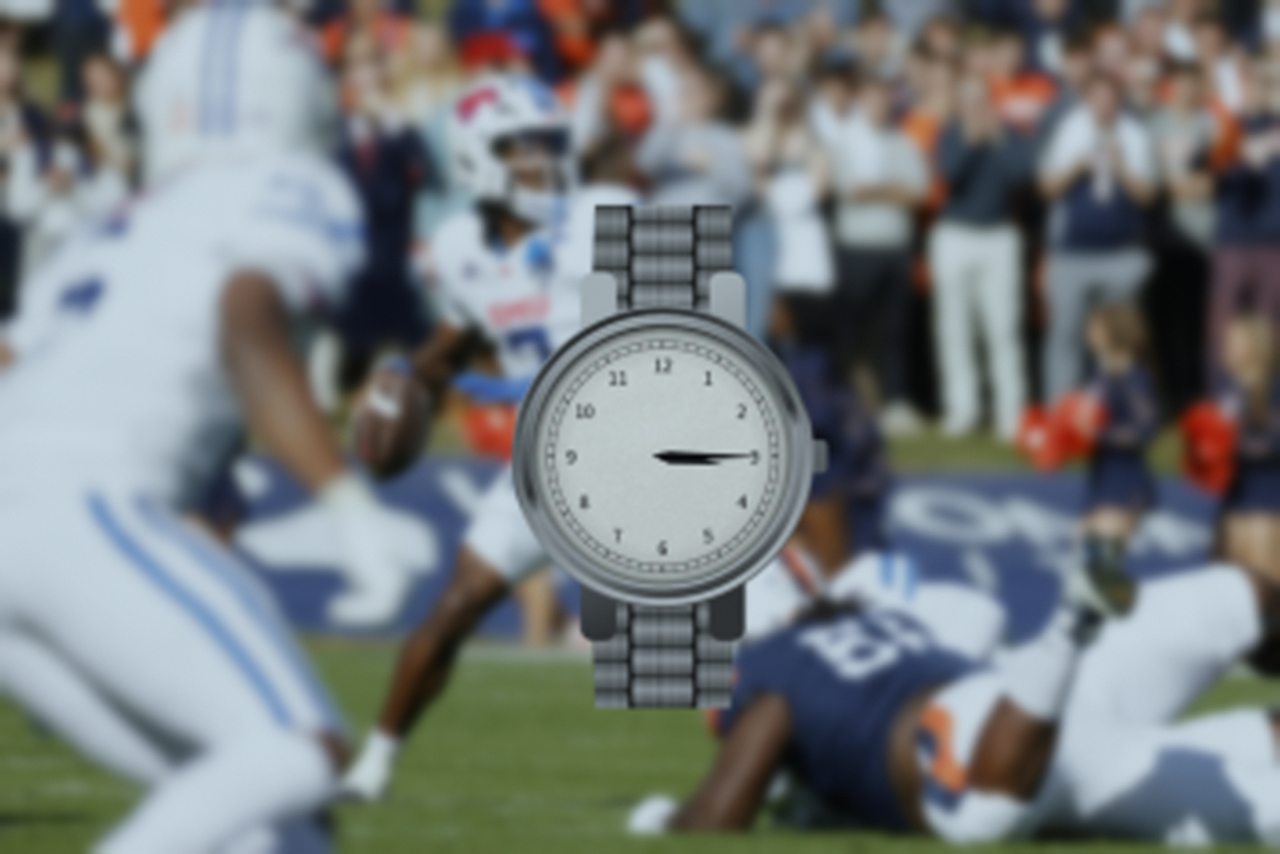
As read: 3h15
